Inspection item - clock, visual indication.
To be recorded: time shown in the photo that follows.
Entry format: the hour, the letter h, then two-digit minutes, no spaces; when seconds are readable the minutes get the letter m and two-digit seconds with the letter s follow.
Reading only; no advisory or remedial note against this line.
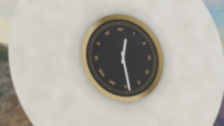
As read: 12h29
